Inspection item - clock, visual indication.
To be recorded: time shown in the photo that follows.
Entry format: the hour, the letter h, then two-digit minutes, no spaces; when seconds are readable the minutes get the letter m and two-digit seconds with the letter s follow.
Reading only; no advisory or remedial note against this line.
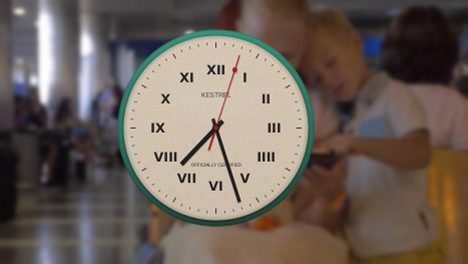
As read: 7h27m03s
